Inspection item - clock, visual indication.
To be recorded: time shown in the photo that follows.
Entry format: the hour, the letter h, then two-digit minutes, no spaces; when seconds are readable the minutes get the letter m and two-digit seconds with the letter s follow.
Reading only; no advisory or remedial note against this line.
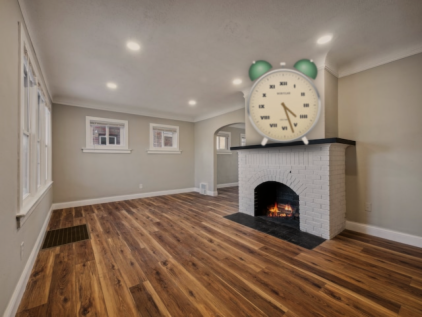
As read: 4h27
